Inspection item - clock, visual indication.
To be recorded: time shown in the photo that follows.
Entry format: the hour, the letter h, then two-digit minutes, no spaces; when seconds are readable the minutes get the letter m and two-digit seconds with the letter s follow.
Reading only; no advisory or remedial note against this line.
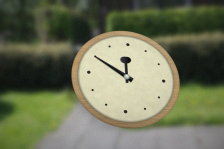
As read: 11h50
